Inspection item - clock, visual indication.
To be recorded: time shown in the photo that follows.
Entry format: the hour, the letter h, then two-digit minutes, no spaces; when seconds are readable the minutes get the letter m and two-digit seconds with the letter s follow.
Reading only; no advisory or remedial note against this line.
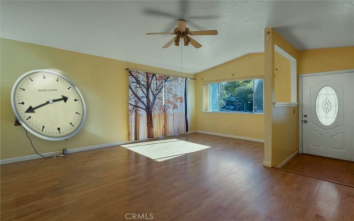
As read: 2h42
